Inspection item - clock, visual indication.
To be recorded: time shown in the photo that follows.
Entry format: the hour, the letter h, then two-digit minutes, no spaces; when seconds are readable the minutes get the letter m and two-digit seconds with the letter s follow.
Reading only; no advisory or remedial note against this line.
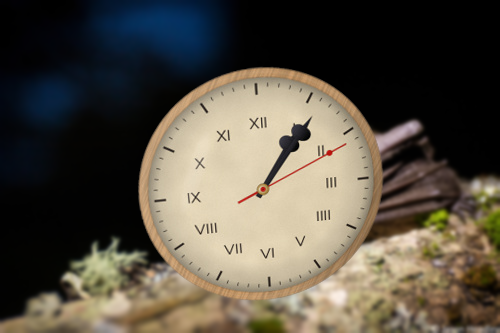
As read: 1h06m11s
